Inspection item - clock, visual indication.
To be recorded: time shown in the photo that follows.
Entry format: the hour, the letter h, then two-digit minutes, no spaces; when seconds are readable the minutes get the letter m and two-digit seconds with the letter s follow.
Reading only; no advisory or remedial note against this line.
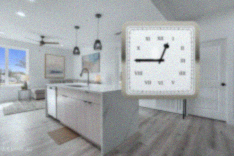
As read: 12h45
